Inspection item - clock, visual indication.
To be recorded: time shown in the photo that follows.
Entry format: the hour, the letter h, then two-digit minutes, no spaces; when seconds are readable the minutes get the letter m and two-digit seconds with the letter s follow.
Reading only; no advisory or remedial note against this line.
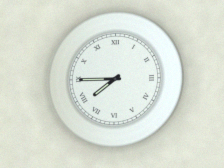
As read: 7h45
